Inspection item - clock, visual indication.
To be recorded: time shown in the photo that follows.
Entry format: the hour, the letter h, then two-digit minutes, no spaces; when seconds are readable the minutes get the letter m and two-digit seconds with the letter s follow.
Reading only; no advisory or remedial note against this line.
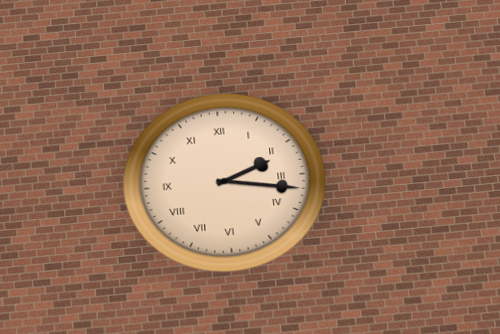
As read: 2h17
